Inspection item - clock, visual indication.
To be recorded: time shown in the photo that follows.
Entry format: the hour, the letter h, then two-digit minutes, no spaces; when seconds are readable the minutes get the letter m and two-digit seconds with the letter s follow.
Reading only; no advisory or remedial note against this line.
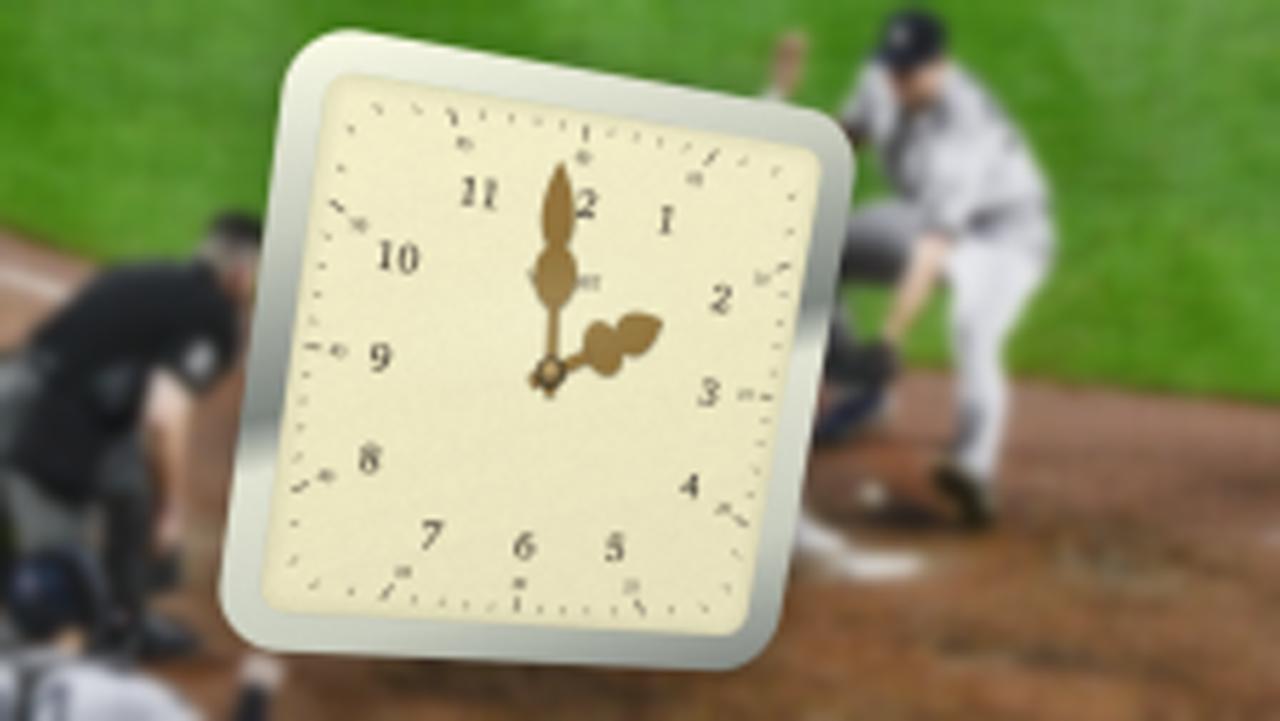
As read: 1h59
